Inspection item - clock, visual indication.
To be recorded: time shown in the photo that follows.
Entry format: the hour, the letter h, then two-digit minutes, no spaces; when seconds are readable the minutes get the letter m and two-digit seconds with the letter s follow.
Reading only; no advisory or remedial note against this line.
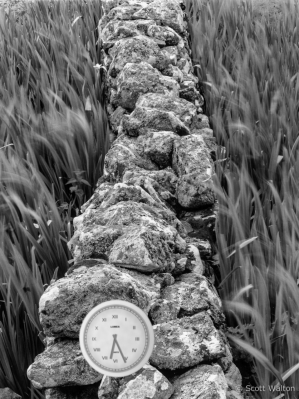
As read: 6h26
